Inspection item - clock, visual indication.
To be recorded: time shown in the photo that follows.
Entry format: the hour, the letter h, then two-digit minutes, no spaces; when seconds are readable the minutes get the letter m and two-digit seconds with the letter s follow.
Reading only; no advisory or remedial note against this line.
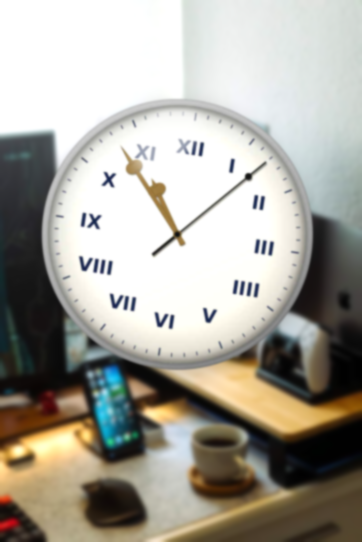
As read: 10h53m07s
